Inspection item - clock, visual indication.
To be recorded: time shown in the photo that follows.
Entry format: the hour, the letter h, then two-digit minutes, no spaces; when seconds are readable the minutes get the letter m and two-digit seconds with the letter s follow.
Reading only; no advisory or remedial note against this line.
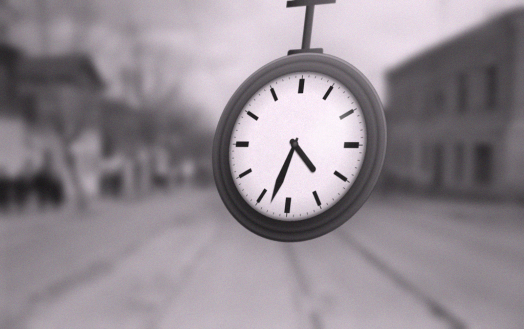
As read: 4h33
